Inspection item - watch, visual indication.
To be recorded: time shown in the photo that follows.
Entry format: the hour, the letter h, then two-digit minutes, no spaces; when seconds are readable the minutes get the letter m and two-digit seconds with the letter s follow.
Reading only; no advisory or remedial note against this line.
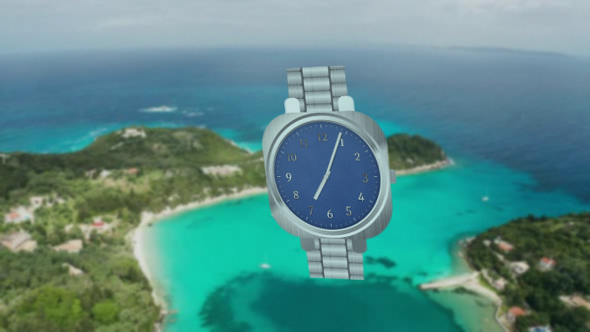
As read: 7h04
